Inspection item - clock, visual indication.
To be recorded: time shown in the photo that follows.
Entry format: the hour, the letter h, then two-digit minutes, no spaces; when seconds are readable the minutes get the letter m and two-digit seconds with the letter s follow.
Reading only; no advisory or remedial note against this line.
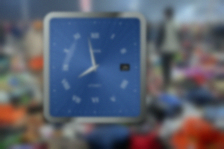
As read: 7h58
